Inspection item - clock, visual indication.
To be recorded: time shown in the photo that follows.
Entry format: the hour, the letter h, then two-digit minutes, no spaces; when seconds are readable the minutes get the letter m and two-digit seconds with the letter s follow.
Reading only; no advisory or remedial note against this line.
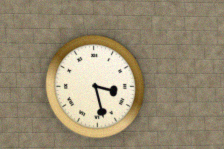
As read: 3h28
